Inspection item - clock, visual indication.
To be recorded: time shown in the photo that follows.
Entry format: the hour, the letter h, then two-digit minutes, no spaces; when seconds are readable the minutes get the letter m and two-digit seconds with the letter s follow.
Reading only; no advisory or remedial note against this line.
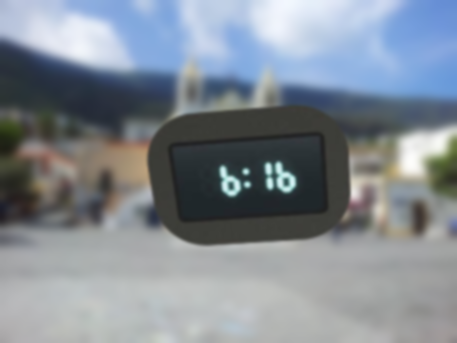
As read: 6h16
